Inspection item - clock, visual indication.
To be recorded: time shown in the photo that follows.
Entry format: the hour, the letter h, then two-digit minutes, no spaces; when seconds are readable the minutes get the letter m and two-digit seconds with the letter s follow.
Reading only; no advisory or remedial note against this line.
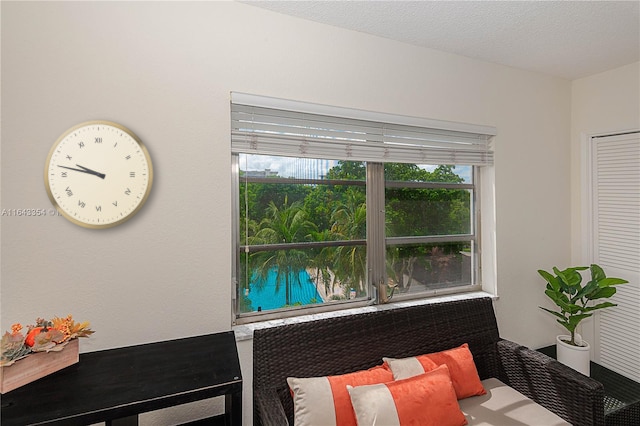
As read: 9h47
